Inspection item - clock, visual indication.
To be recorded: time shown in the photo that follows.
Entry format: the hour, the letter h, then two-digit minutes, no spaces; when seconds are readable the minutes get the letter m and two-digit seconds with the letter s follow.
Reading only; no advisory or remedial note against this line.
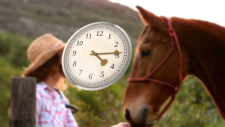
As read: 4h14
